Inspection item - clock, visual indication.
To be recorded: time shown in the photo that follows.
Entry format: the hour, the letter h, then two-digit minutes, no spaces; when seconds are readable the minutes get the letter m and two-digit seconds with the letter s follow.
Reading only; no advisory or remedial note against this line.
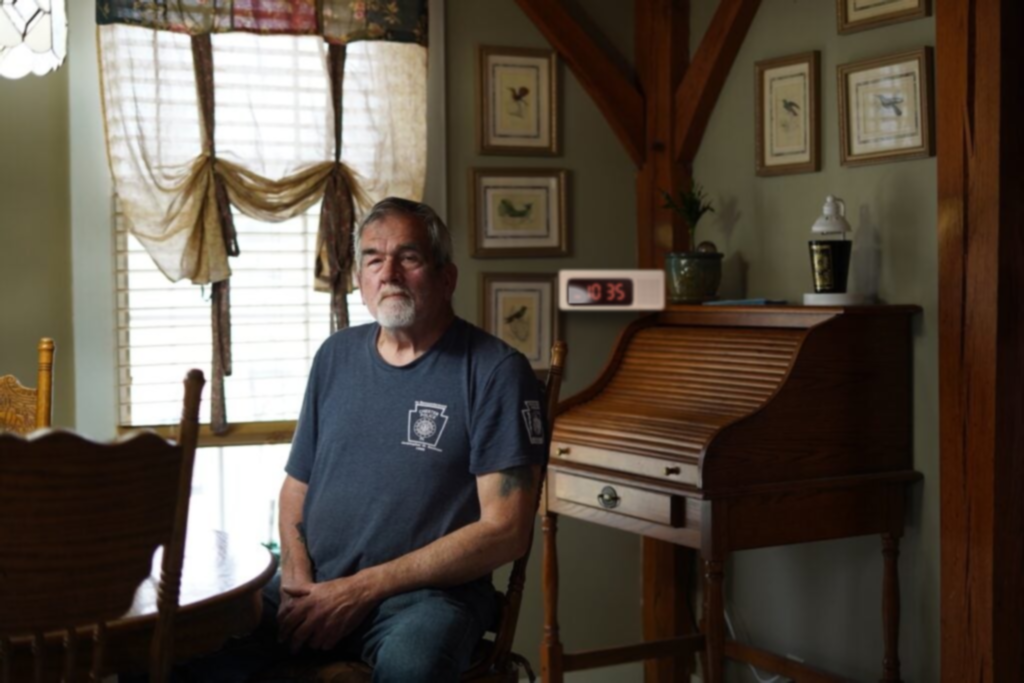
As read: 10h35
